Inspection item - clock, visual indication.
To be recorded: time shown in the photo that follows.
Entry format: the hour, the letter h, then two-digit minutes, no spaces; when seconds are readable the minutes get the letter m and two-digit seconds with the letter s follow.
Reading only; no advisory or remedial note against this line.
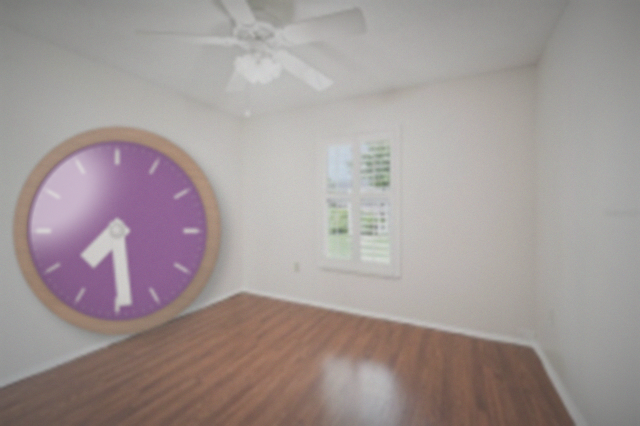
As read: 7h29
